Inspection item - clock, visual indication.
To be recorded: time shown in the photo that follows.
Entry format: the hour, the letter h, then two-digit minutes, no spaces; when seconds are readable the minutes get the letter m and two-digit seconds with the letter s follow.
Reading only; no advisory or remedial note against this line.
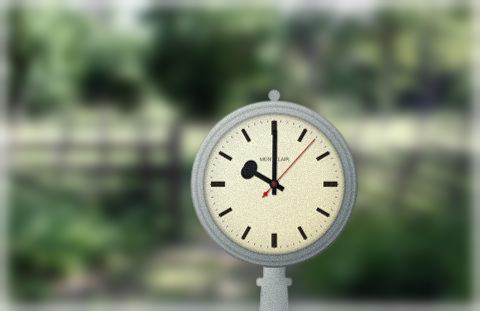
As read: 10h00m07s
